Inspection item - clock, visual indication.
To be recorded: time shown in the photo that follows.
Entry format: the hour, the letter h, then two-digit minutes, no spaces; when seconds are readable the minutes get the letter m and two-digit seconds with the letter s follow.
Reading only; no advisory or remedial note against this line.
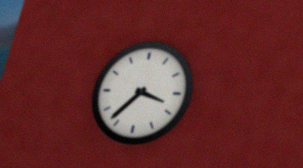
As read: 3h37
